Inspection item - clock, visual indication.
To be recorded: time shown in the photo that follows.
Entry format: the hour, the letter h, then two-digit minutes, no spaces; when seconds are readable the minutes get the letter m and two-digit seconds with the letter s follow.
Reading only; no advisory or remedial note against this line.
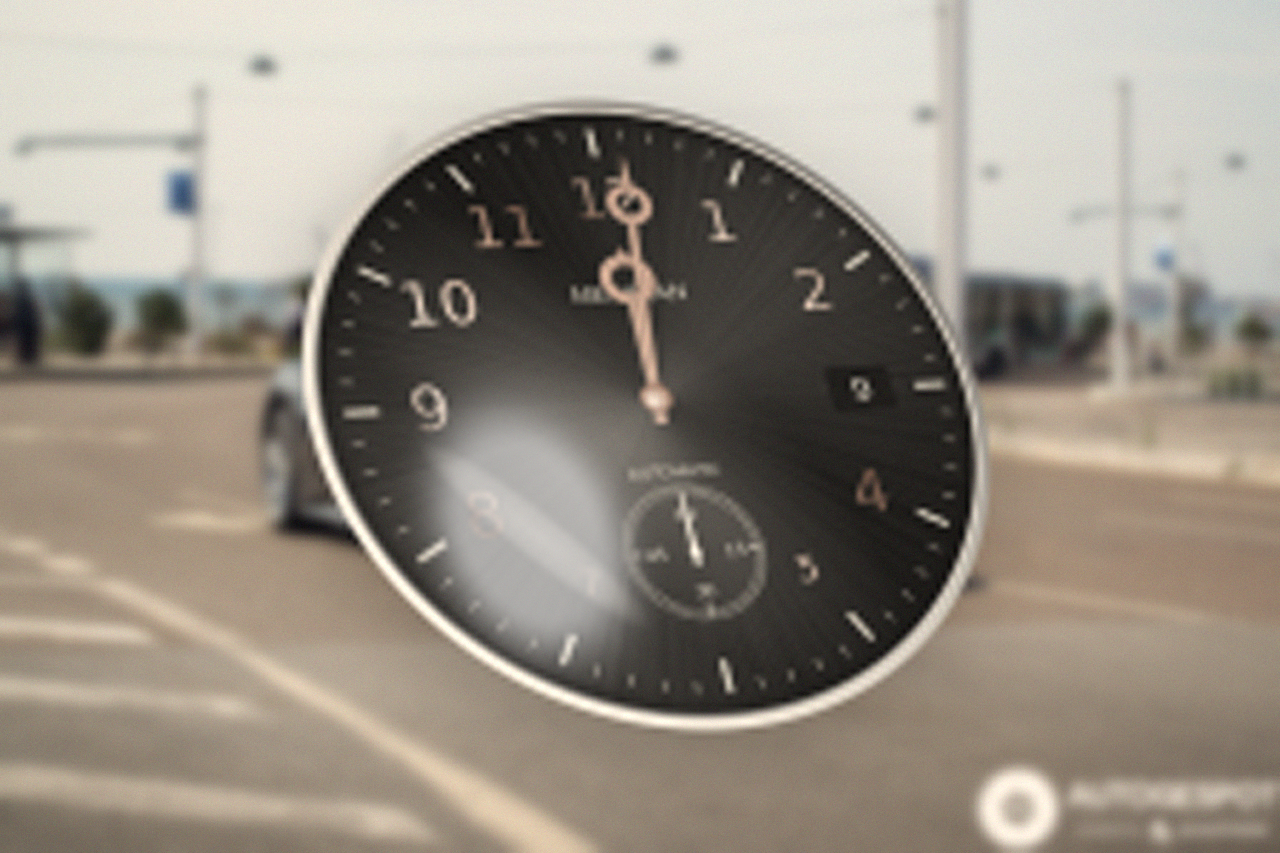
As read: 12h01
